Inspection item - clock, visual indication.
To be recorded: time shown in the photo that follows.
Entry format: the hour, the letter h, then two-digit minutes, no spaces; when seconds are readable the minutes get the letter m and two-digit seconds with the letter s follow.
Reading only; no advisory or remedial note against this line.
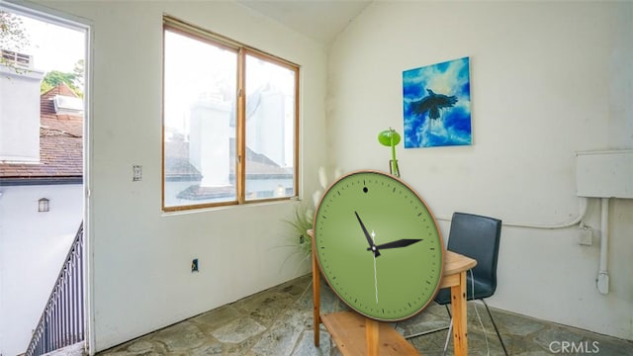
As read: 11h13m31s
